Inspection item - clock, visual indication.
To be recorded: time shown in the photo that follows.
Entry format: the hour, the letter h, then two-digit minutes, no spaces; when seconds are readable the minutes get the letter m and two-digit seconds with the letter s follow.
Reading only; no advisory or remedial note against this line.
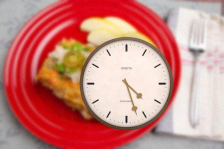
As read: 4h27
